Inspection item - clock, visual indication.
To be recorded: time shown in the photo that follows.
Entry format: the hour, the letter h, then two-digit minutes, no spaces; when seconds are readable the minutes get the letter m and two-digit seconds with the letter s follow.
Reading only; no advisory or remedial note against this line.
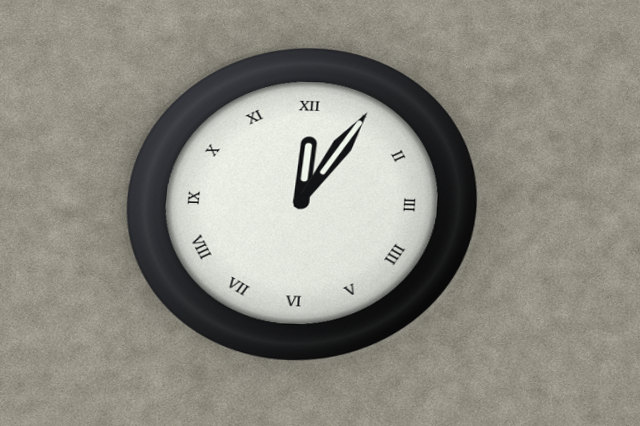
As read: 12h05
